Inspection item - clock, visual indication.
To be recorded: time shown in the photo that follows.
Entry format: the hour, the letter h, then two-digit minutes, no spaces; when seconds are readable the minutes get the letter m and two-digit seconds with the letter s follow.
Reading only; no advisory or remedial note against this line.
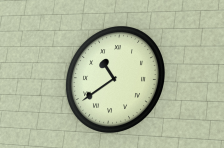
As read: 10h39
